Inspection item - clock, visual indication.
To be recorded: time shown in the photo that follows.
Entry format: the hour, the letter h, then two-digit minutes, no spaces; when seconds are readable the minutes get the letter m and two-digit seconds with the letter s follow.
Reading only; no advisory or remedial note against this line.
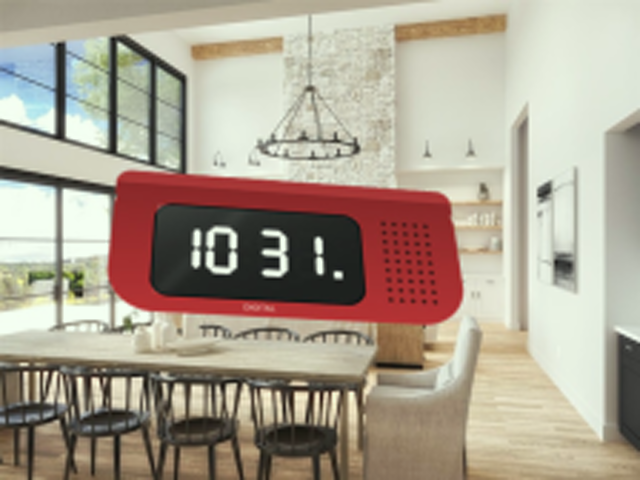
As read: 10h31
